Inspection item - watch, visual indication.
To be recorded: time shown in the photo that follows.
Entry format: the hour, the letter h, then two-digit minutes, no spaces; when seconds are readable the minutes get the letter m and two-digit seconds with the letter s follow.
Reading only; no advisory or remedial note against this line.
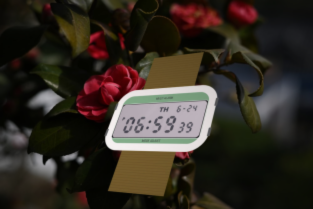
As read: 6h59m39s
